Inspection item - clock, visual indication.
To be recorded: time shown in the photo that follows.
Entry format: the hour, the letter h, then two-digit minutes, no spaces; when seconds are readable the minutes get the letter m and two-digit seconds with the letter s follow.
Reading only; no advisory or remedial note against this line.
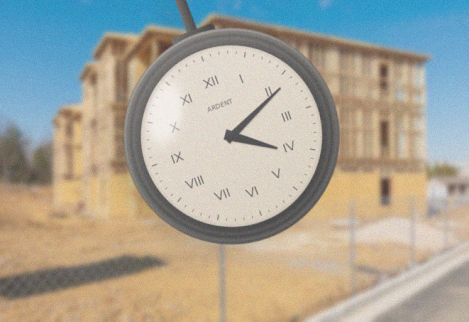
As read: 4h11
